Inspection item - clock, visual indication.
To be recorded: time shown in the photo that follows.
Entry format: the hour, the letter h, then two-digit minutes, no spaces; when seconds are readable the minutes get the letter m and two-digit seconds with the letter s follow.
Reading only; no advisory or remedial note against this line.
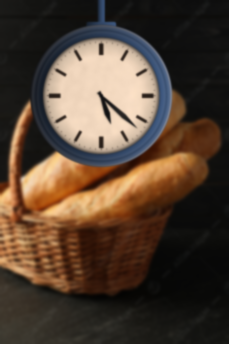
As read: 5h22
